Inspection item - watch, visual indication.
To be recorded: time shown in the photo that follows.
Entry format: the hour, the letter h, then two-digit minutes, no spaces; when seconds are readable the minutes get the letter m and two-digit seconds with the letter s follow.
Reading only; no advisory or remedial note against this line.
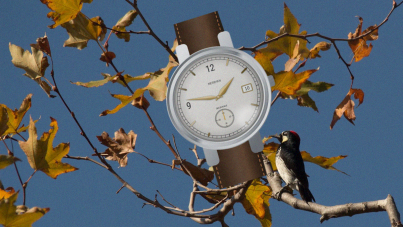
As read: 1h47
